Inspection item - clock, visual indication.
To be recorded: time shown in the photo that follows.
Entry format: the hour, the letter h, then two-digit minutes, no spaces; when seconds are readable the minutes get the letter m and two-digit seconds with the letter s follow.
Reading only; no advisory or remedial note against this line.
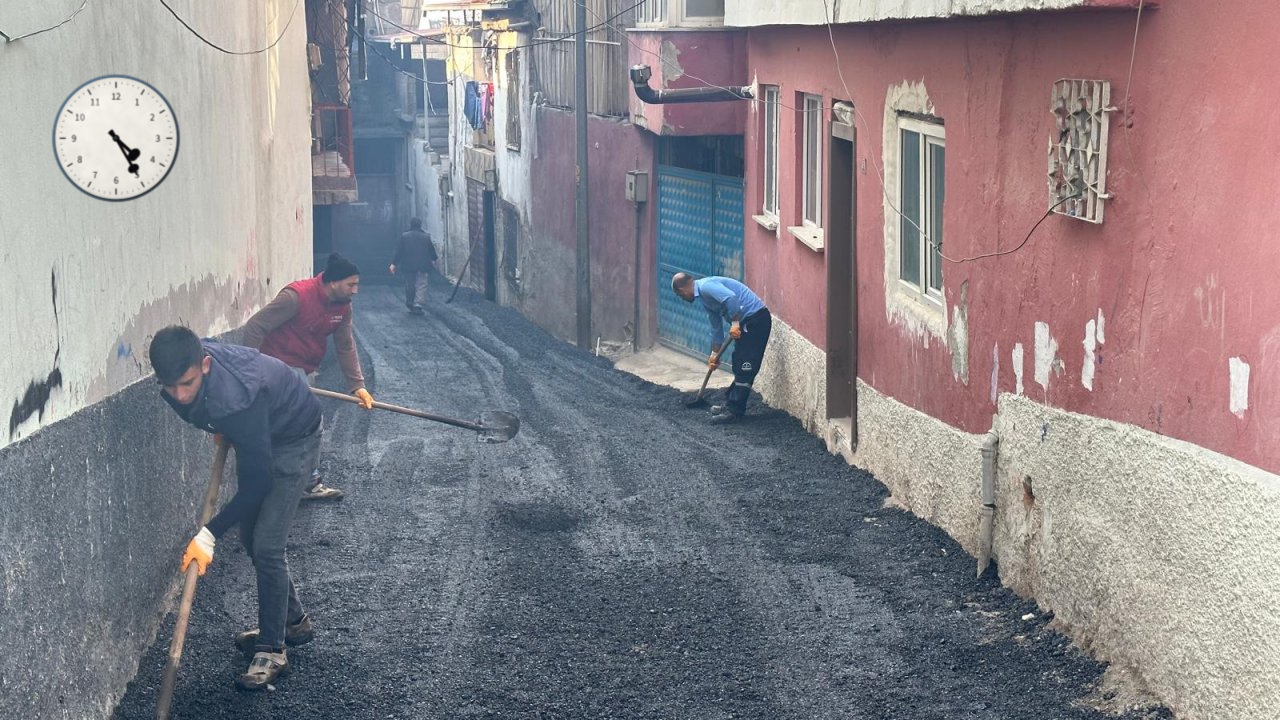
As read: 4h25
